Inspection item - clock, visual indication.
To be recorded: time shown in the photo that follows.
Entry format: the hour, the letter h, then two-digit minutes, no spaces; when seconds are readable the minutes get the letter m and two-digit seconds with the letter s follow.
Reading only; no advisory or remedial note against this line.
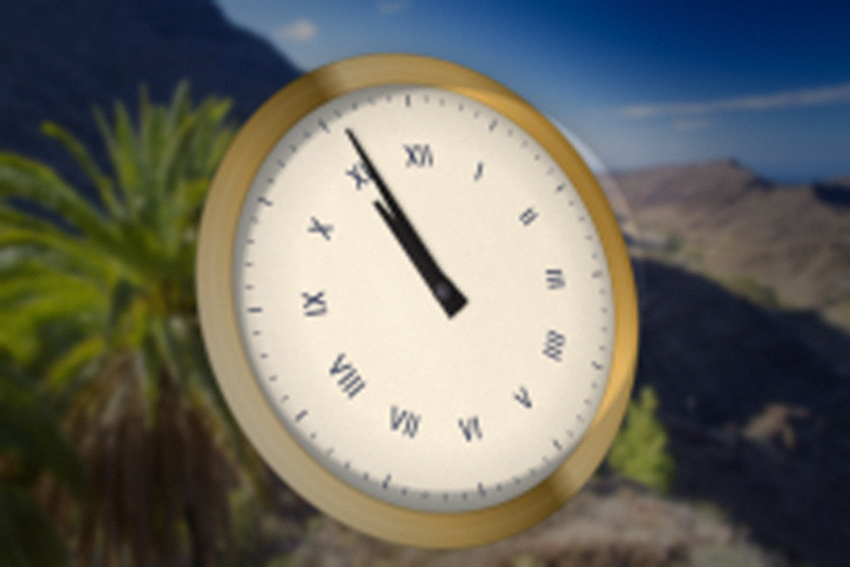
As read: 10h56
